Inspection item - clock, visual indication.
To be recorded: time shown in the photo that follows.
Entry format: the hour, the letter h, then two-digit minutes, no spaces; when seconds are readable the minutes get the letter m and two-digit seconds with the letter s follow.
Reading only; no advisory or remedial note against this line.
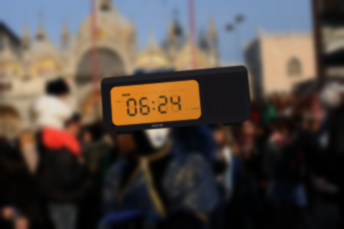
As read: 6h24
